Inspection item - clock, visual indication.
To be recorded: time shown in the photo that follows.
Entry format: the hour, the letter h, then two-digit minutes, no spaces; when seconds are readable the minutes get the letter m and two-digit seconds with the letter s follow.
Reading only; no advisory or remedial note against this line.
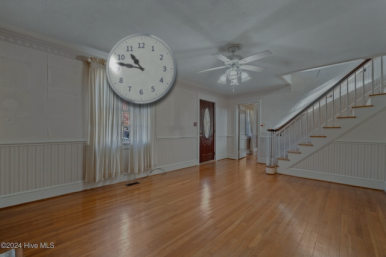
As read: 10h47
